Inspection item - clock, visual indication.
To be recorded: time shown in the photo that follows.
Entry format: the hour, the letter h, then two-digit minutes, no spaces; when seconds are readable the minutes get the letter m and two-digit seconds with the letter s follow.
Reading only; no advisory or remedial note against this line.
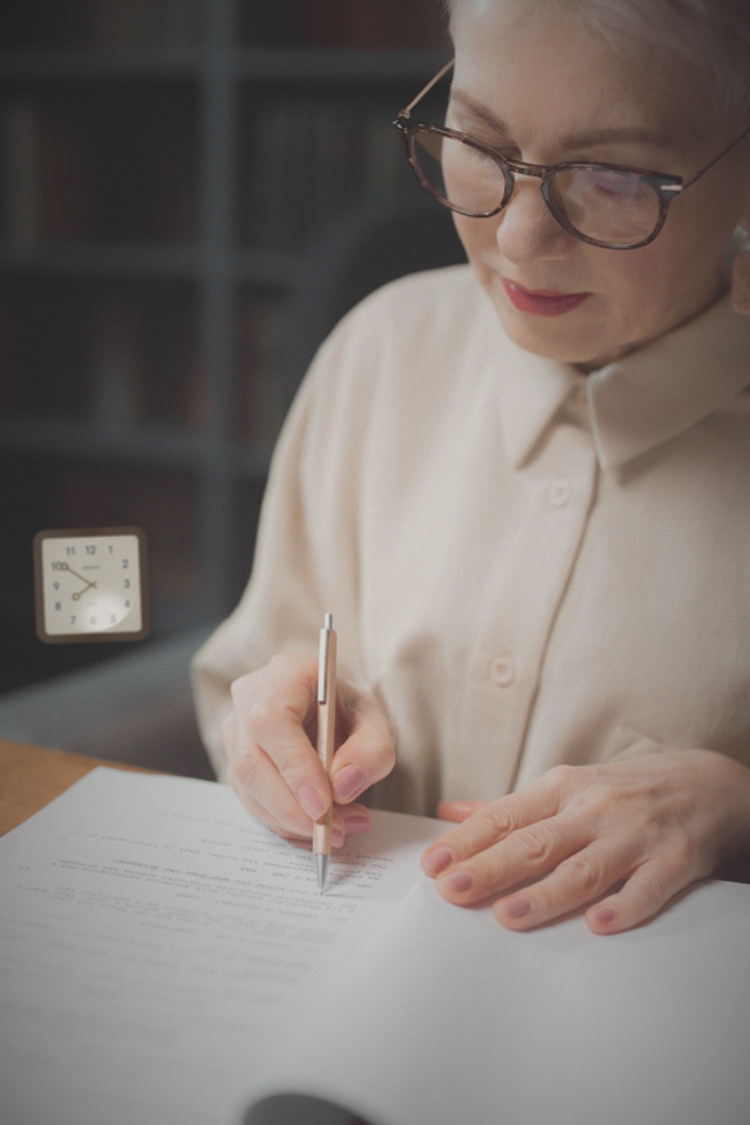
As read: 7h51
